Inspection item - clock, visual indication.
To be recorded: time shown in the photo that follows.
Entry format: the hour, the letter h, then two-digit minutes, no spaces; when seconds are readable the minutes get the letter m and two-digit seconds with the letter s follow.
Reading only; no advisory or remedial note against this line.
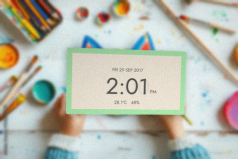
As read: 2h01
